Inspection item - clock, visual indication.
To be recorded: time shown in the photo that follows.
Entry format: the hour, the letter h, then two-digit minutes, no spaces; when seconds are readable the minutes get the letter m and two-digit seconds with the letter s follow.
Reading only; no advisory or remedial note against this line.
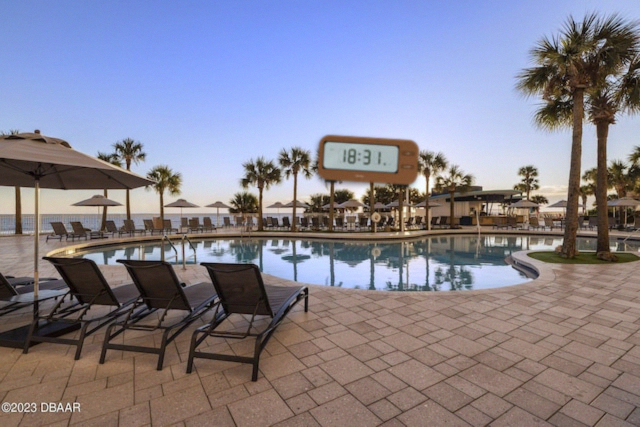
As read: 18h31
